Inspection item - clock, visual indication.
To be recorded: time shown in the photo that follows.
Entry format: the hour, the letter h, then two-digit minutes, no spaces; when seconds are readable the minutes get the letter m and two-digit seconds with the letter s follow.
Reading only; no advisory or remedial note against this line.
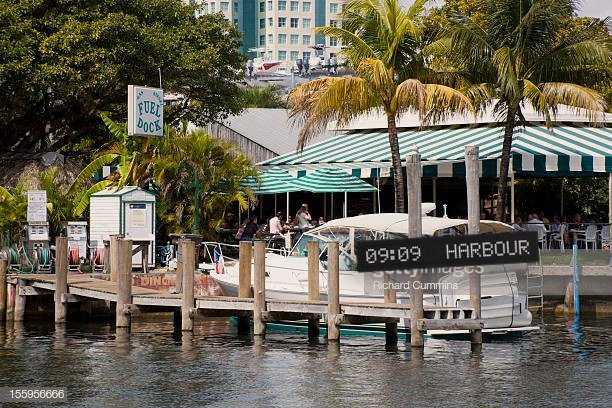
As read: 9h09
